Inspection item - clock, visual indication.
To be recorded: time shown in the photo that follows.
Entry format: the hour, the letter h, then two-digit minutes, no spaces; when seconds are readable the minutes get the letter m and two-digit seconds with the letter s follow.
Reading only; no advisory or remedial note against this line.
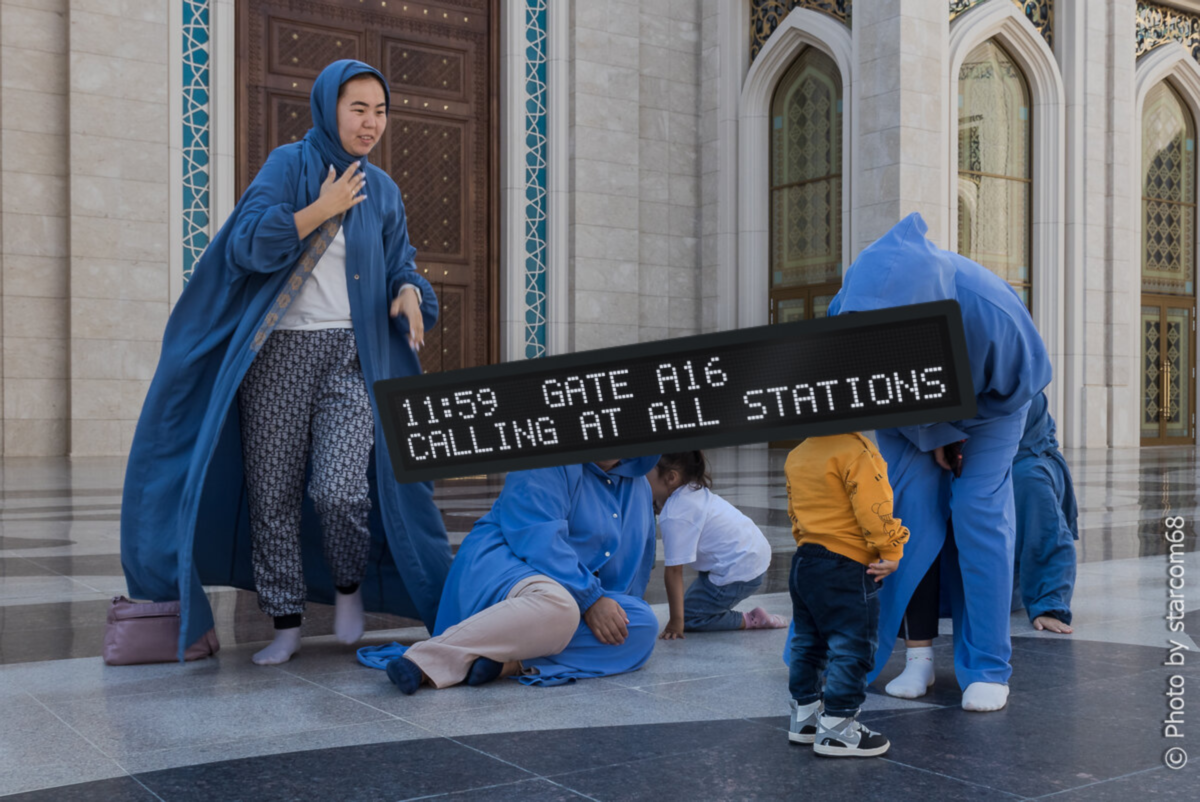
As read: 11h59
